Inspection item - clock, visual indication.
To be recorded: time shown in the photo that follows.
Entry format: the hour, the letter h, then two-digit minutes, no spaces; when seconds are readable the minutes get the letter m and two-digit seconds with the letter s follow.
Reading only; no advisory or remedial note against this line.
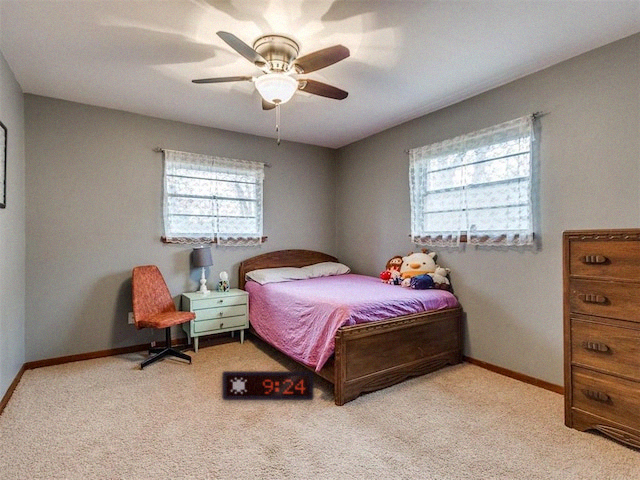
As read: 9h24
